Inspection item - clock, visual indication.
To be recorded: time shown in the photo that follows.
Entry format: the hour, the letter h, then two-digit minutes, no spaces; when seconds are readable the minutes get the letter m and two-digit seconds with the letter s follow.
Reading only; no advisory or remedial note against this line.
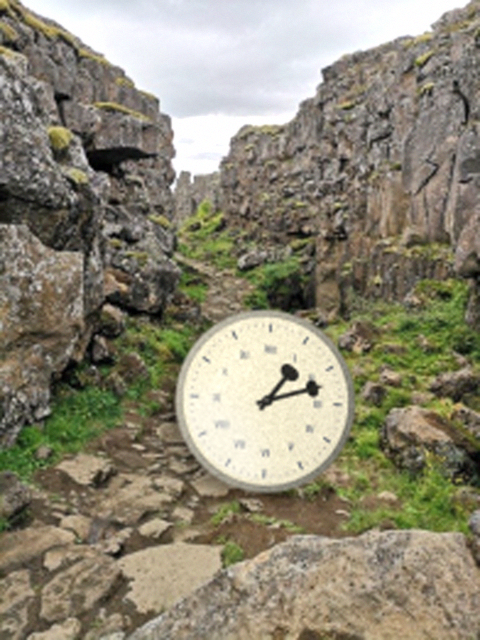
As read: 1h12
